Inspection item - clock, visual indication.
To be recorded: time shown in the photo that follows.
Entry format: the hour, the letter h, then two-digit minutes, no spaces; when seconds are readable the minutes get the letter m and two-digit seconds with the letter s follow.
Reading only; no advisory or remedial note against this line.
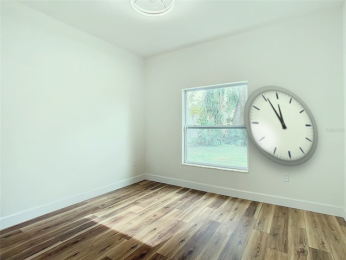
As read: 11h56
